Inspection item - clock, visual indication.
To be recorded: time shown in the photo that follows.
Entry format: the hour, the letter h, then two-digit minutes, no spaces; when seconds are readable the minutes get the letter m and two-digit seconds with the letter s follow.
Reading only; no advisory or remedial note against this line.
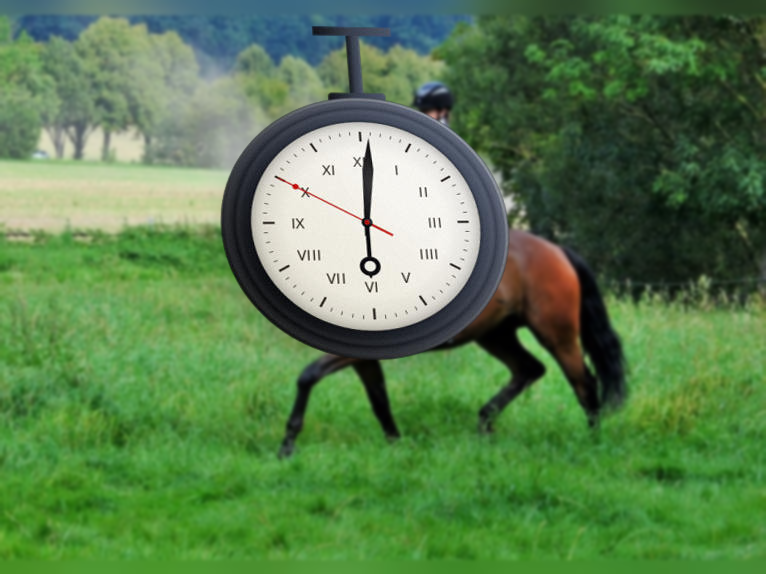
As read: 6h00m50s
